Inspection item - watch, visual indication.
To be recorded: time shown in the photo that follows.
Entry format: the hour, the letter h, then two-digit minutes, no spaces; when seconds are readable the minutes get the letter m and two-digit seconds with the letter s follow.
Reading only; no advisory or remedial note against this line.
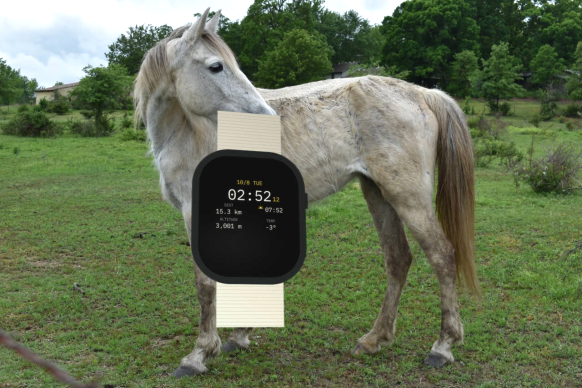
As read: 2h52
